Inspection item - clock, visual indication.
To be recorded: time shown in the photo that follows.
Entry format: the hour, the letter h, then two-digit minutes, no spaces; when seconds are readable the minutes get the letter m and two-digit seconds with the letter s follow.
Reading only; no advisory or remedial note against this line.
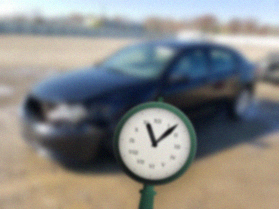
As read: 11h07
